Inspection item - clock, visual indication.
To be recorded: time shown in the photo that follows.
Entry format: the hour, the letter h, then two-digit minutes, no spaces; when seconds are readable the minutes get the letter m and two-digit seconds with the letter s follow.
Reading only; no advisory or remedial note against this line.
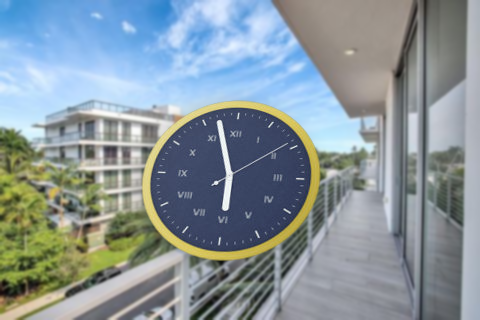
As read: 5h57m09s
